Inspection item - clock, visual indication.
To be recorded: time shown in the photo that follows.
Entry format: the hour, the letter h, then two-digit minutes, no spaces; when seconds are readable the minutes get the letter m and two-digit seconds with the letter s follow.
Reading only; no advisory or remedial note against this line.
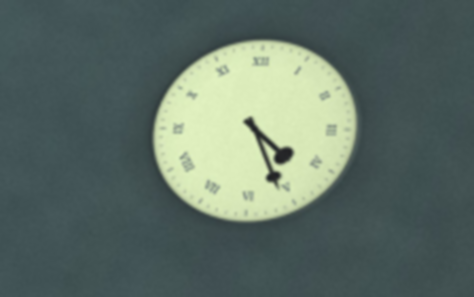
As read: 4h26
